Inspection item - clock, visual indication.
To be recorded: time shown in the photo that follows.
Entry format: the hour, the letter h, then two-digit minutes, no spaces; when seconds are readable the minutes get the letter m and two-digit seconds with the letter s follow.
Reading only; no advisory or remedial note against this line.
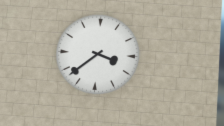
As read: 3h38
